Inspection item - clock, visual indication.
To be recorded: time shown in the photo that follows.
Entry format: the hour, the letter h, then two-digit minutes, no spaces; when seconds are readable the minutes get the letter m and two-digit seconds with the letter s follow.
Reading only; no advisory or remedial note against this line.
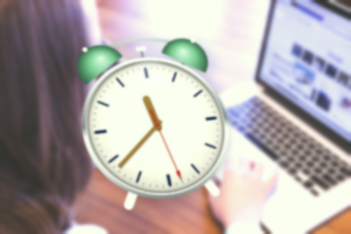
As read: 11h38m28s
